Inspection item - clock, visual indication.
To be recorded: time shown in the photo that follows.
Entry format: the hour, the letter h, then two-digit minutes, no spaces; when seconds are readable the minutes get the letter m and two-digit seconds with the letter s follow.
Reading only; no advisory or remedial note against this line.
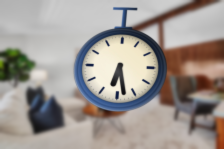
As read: 6h28
